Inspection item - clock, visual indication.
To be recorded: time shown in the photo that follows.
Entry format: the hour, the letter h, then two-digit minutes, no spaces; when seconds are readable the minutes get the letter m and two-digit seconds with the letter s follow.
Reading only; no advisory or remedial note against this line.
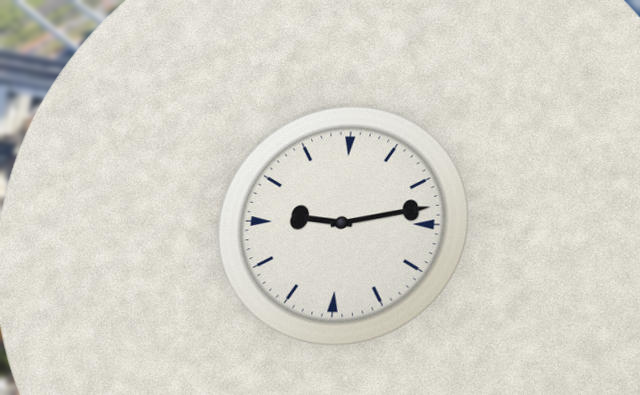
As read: 9h13
